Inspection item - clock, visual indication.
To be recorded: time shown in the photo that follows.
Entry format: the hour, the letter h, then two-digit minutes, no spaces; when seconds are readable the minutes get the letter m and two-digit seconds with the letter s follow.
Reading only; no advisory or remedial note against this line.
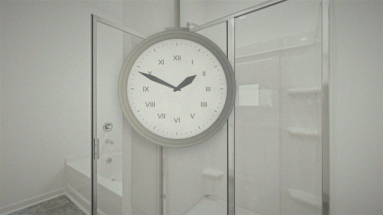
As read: 1h49
